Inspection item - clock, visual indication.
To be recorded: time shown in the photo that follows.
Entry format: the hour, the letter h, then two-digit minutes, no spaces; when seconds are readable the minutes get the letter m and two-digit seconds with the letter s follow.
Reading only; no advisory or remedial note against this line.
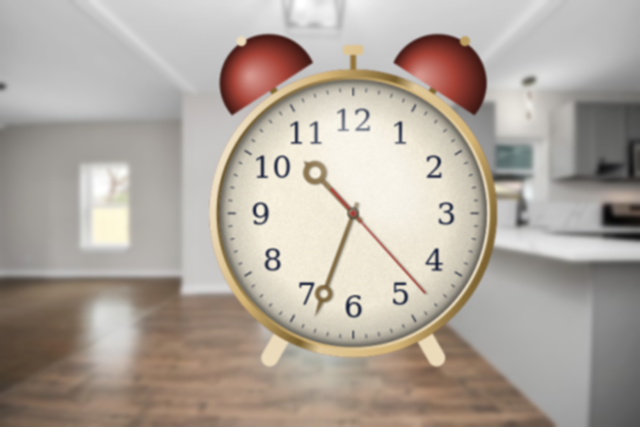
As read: 10h33m23s
